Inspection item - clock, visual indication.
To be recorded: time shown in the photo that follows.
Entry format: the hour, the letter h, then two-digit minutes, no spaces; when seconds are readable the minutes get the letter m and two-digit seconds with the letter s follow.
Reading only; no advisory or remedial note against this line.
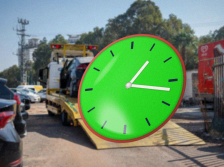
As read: 1h17
